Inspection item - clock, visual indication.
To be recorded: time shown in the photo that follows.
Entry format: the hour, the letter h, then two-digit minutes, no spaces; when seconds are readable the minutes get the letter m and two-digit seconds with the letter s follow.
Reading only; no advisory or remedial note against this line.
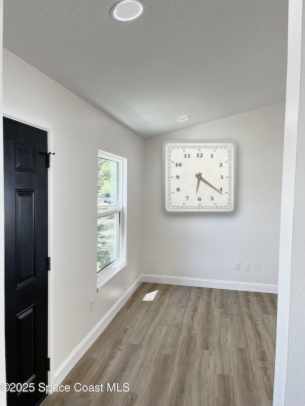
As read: 6h21
